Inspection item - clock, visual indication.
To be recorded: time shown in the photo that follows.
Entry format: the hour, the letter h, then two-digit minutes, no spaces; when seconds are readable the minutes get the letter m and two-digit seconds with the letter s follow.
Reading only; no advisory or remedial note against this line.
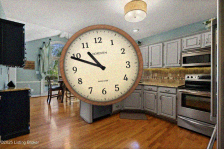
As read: 10h49
